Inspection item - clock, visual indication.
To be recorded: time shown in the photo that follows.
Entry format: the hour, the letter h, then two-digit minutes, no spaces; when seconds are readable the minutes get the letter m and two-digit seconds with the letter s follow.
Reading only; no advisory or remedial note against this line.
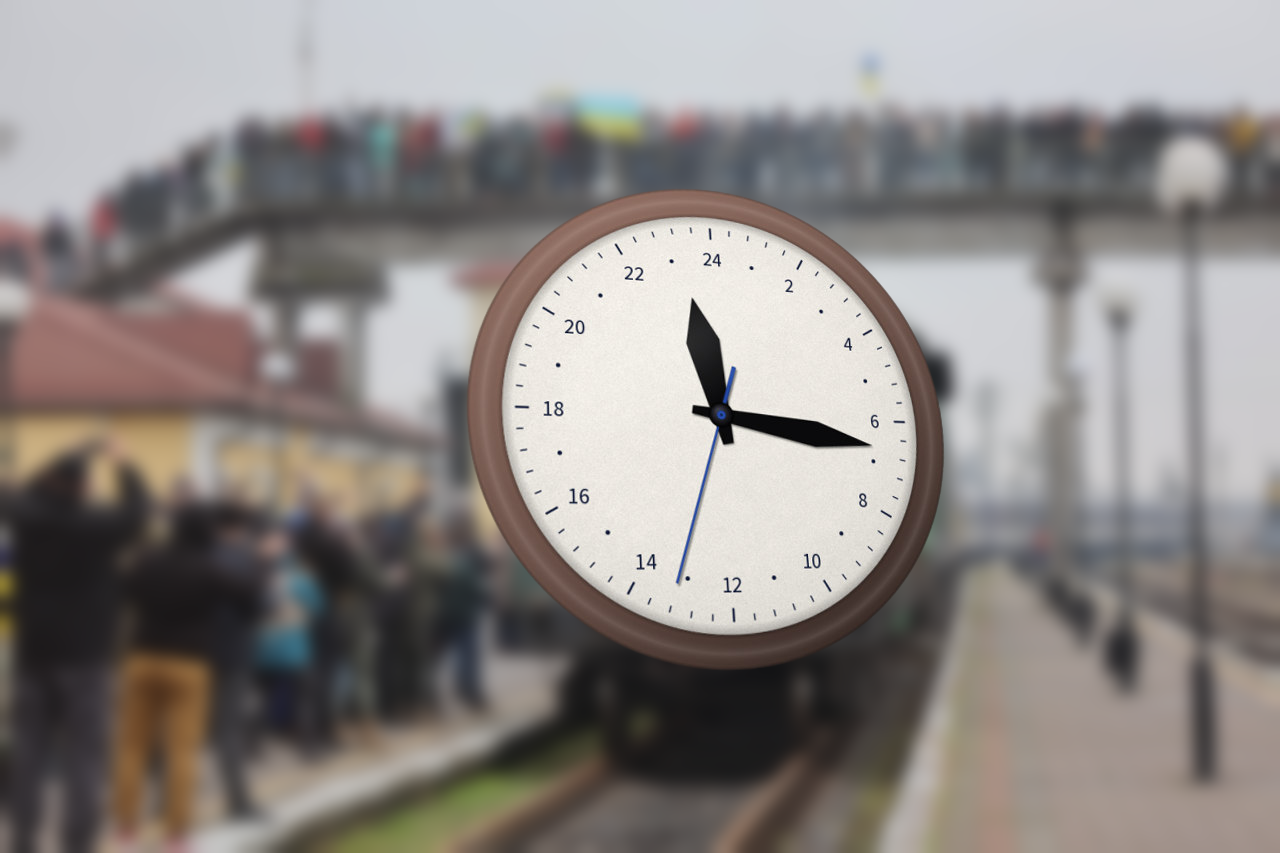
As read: 23h16m33s
